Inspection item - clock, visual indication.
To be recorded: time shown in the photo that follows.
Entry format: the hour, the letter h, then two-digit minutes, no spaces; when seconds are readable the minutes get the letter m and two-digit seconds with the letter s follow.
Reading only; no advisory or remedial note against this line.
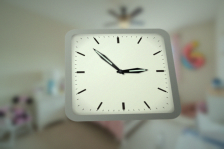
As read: 2h53
